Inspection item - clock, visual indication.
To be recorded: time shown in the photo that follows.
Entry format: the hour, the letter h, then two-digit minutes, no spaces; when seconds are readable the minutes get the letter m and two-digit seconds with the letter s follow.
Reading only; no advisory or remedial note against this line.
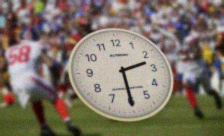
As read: 2h30
